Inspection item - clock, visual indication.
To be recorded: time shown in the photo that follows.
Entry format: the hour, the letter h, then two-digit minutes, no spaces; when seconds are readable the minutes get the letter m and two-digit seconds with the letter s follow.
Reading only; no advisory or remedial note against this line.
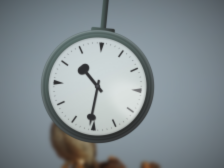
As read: 10h31
